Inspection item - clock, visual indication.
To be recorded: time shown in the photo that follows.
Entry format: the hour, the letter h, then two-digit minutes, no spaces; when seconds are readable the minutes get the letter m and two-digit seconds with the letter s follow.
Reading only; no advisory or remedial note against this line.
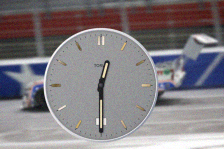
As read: 12h30
